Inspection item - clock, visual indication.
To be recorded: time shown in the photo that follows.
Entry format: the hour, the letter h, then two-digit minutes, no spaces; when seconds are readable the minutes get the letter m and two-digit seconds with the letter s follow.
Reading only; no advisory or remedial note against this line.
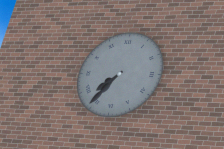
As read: 7h36
